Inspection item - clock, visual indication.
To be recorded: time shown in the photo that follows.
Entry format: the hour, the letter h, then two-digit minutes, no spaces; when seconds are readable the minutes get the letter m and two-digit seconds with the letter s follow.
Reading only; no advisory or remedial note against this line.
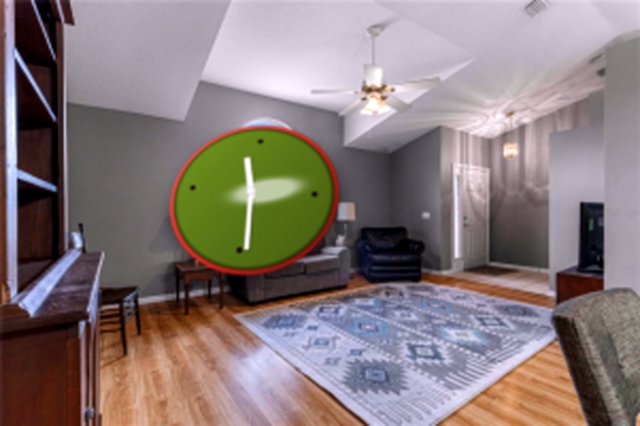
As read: 11h29
